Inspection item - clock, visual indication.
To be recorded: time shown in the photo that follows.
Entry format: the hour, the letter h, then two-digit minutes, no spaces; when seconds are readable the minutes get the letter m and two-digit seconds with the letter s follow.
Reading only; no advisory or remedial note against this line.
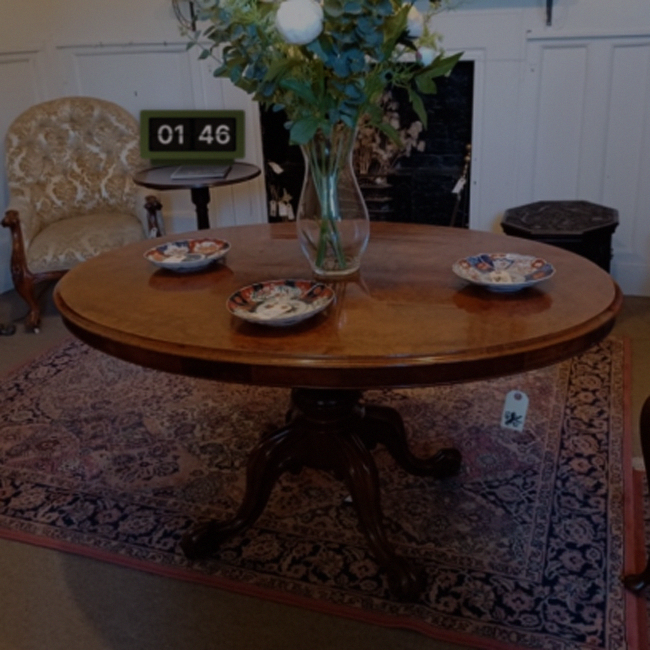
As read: 1h46
